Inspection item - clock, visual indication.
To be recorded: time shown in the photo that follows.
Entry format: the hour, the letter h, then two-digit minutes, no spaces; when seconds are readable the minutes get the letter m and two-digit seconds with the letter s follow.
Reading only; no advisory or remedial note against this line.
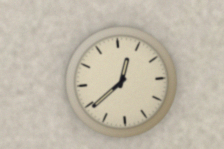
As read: 12h39
